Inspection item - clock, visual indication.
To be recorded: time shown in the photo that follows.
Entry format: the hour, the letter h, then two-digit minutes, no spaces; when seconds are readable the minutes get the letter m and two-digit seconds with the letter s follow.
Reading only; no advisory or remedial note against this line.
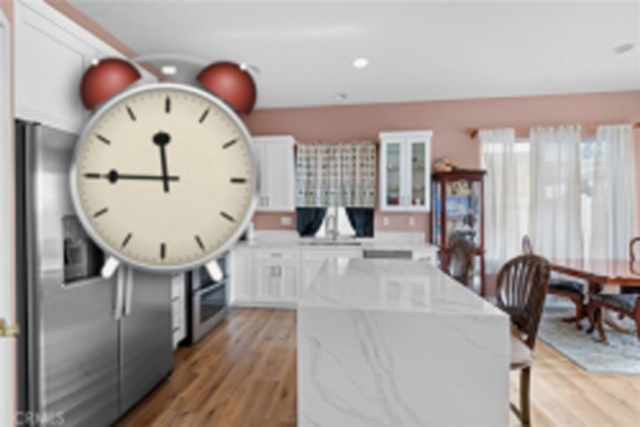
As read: 11h45
